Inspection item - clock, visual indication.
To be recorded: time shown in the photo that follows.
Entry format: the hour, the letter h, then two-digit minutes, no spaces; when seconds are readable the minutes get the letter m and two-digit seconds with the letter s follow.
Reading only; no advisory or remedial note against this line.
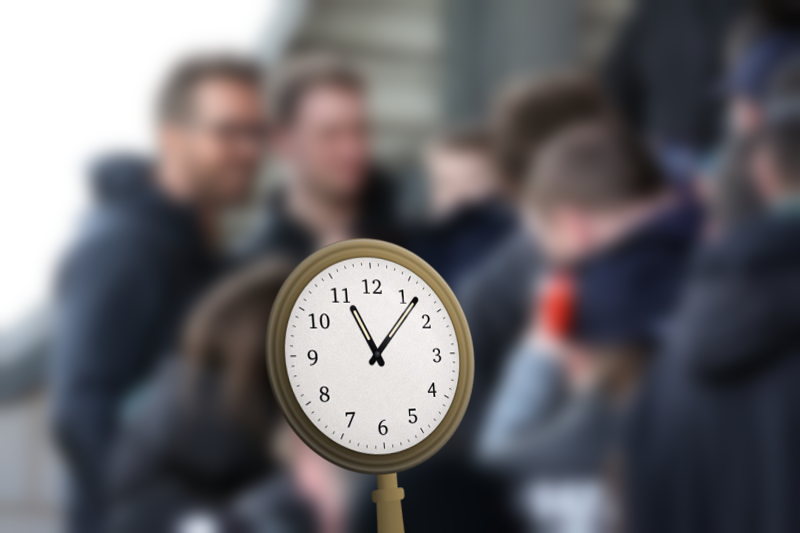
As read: 11h07
